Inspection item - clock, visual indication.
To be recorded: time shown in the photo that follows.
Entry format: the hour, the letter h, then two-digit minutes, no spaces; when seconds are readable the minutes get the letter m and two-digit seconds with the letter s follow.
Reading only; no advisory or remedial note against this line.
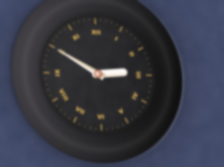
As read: 2h50
